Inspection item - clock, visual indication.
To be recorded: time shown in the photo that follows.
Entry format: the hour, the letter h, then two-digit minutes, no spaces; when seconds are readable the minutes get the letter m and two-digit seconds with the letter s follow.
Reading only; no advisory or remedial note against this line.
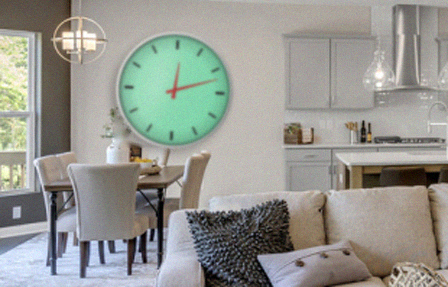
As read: 12h12
